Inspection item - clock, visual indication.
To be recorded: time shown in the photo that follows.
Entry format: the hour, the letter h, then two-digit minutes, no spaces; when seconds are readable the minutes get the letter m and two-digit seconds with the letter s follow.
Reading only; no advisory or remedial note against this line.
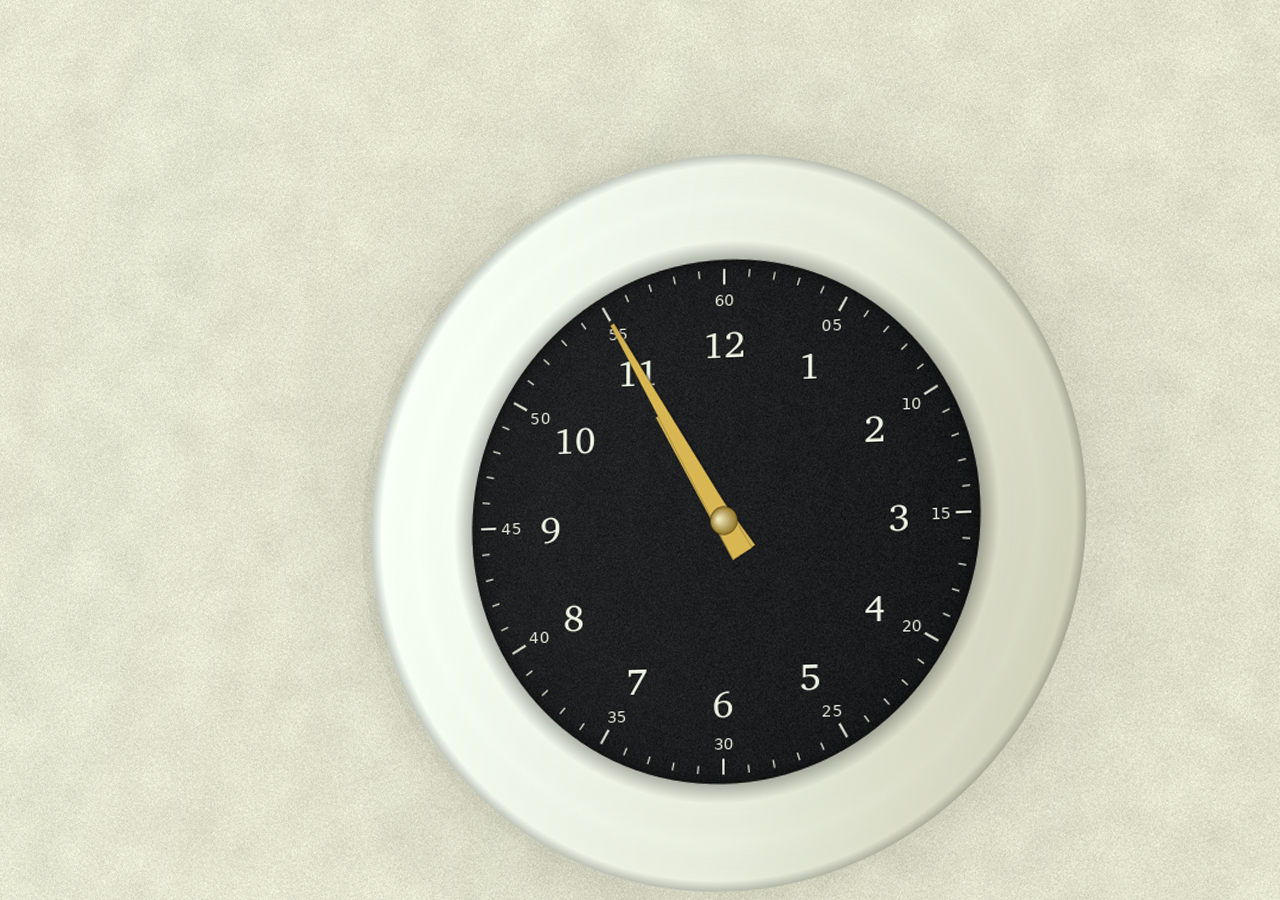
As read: 10h55
